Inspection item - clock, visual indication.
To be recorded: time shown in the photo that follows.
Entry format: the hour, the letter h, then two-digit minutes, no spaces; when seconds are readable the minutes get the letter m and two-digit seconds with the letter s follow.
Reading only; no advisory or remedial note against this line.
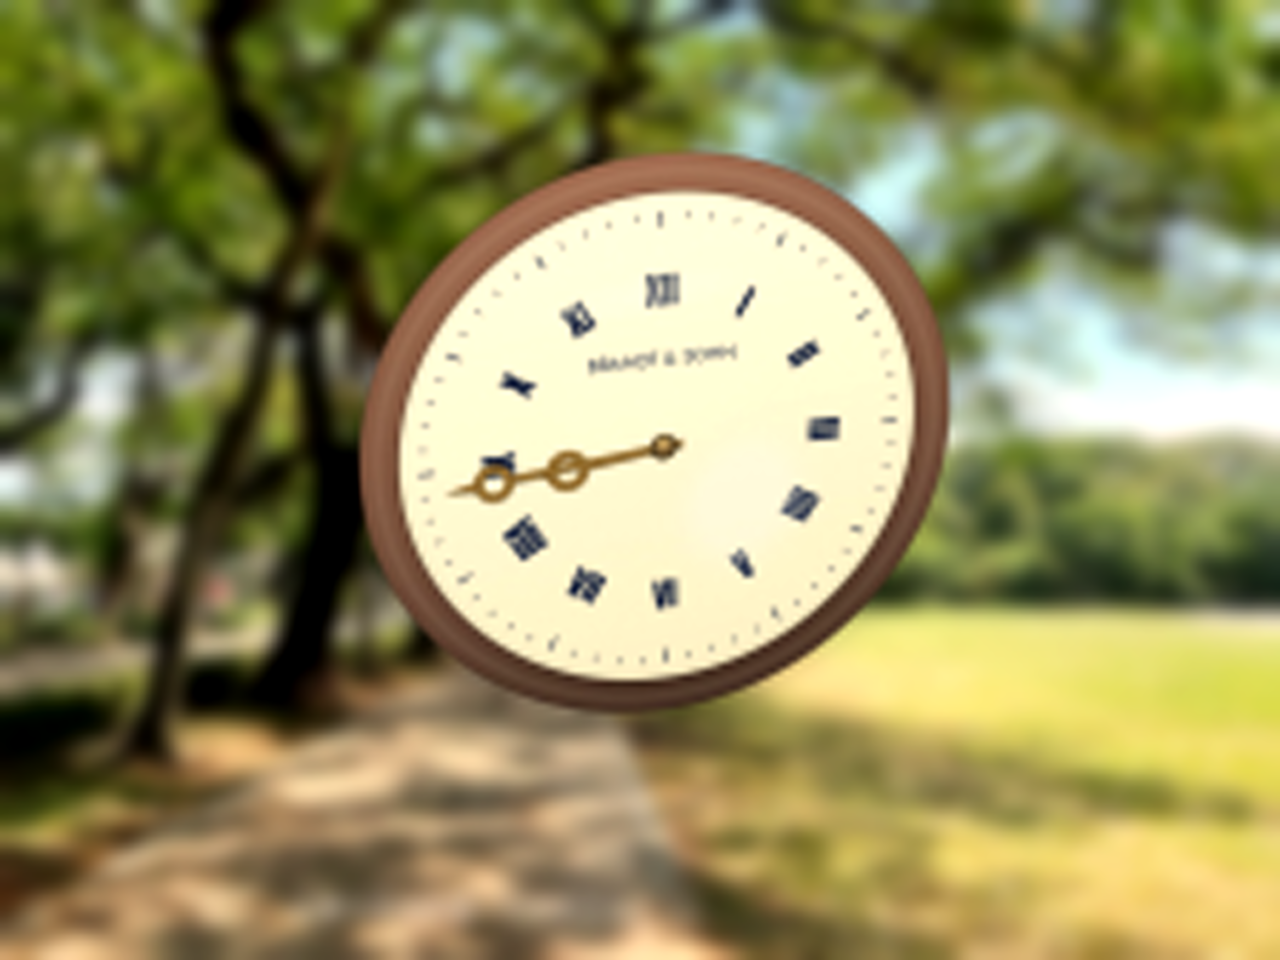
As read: 8h44
